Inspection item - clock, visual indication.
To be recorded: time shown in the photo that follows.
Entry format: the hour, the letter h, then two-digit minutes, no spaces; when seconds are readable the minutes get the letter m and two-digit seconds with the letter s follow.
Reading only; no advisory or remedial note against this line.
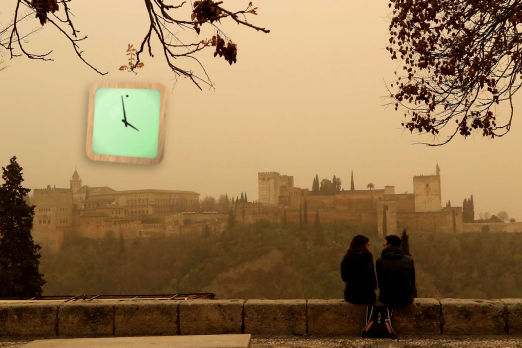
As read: 3h58
